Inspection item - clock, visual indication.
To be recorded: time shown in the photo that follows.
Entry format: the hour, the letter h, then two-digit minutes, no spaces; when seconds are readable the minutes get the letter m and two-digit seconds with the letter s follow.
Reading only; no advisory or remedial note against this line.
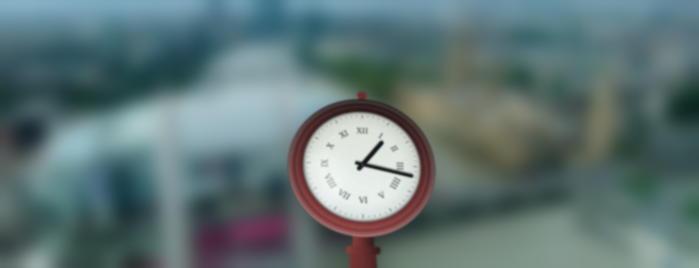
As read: 1h17
